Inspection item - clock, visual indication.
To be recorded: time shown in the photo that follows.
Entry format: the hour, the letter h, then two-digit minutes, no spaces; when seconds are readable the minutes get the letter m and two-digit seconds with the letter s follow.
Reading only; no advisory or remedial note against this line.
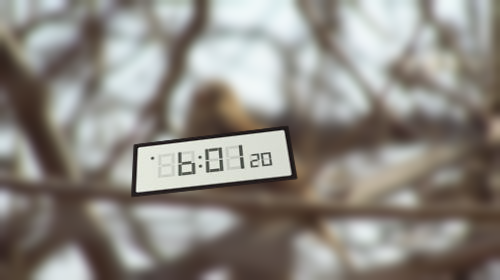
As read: 6h01m20s
